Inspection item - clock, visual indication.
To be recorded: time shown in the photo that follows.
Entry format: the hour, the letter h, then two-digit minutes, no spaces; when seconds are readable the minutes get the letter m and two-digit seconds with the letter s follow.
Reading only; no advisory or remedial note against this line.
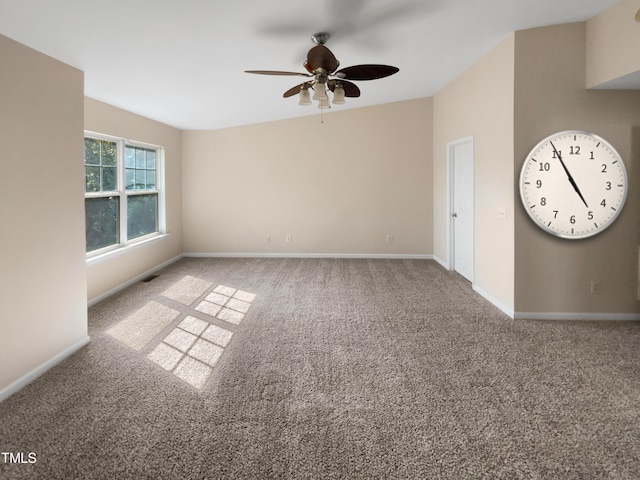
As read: 4h55
